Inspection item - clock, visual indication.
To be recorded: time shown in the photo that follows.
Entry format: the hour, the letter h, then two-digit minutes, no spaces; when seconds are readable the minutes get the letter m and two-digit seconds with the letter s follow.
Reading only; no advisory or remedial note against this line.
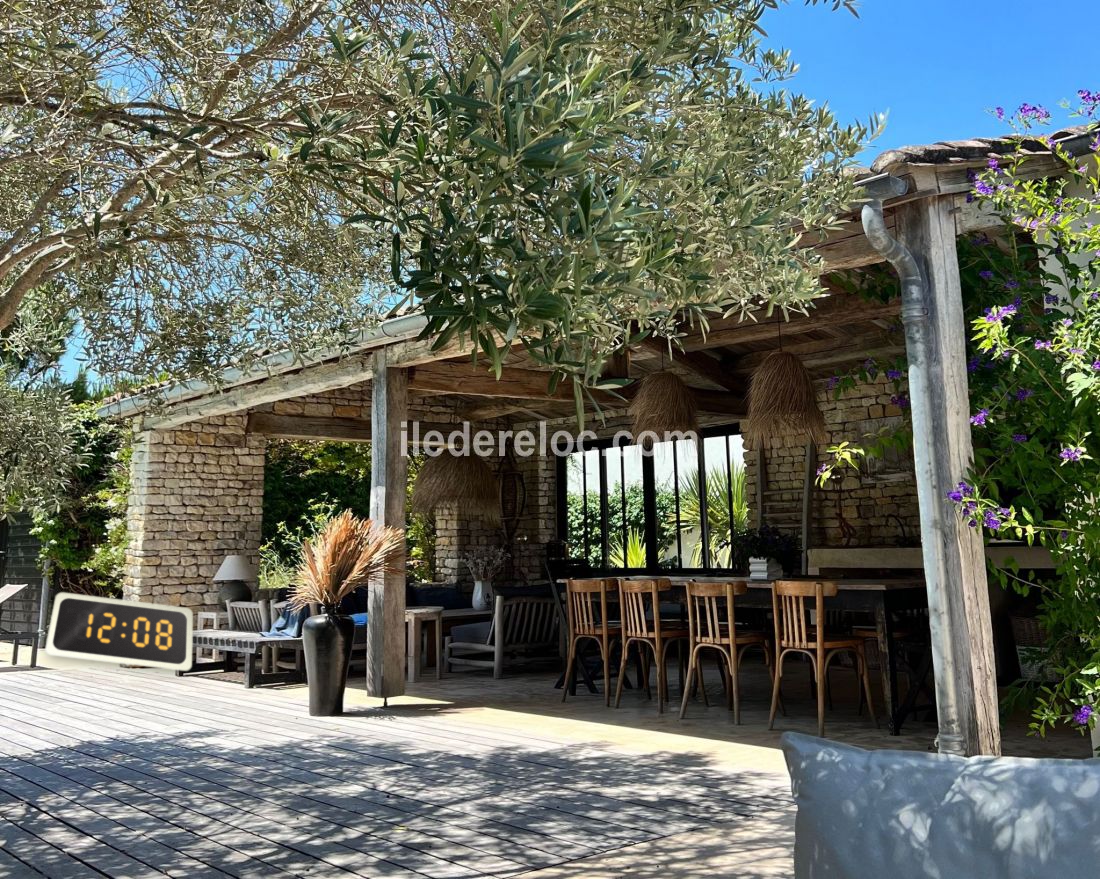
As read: 12h08
